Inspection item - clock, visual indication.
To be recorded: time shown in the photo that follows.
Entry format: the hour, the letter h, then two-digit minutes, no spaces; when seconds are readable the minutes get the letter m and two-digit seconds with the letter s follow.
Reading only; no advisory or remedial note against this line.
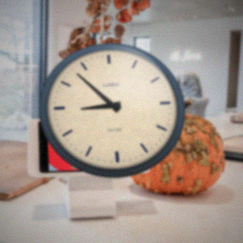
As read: 8h53
